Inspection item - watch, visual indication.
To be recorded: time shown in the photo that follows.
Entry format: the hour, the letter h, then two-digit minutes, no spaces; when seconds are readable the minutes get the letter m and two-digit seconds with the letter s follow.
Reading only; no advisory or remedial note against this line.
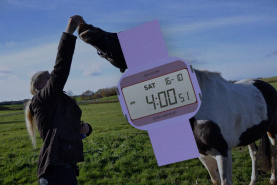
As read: 4h00m51s
